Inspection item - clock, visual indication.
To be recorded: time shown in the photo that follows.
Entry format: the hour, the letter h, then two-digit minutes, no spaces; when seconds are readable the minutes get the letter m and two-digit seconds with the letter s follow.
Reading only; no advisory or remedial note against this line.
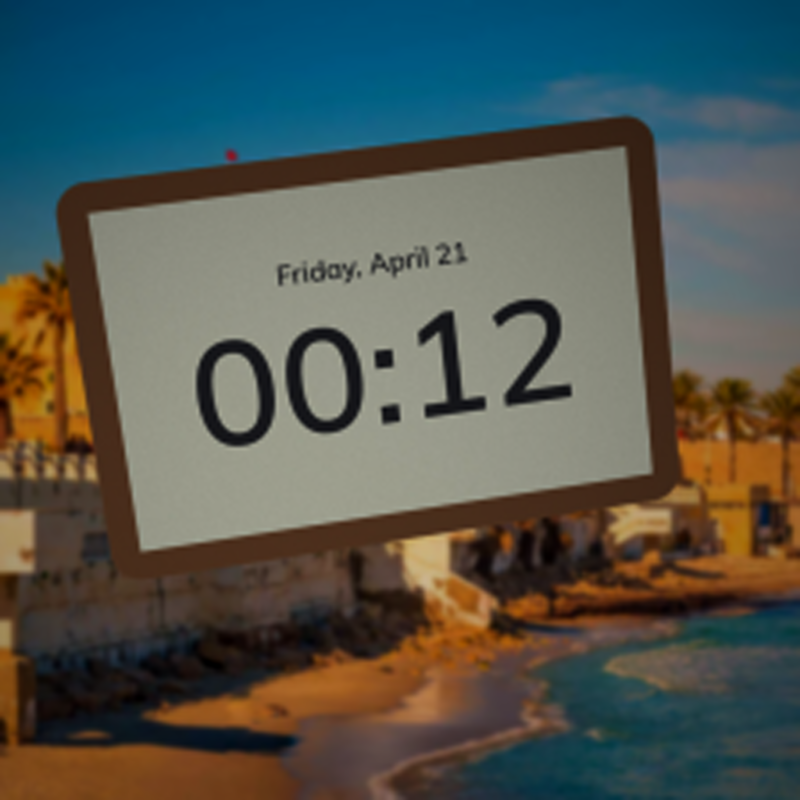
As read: 0h12
